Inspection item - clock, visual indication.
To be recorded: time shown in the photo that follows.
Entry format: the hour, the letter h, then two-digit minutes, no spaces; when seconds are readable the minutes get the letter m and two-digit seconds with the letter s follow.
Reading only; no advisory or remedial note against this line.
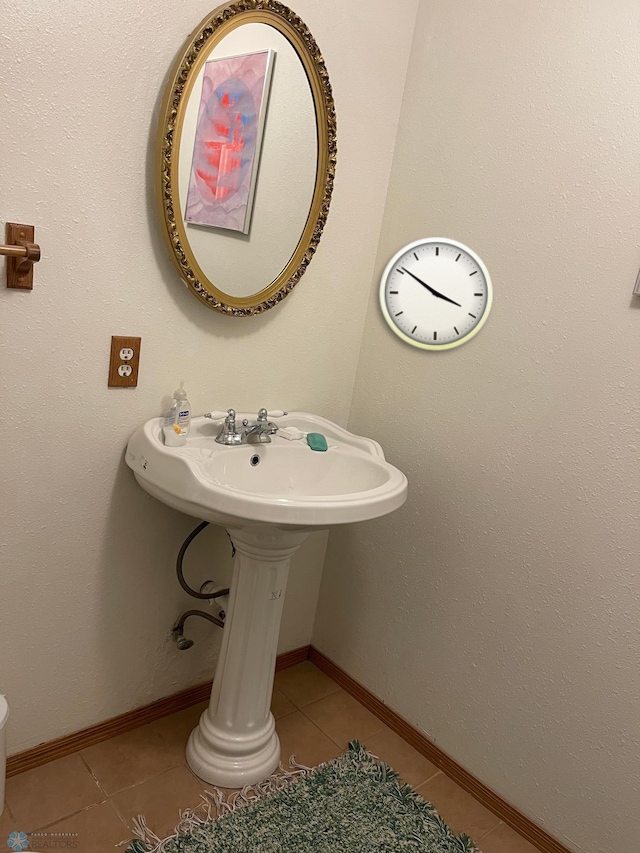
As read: 3h51
